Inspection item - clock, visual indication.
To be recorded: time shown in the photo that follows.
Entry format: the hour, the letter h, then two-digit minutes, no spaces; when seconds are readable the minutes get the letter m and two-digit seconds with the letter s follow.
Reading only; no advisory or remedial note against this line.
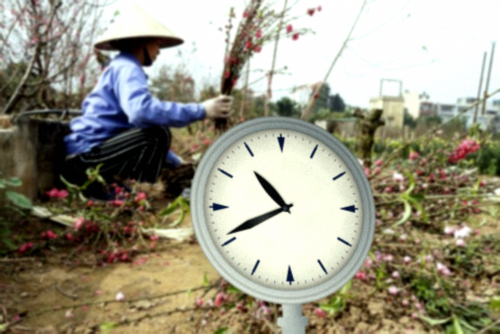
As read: 10h41
